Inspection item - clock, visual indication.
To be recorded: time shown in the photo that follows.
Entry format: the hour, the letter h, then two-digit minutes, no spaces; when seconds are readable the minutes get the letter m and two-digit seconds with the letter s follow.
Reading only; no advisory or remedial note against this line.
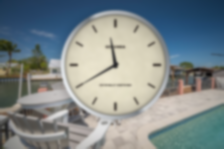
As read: 11h40
